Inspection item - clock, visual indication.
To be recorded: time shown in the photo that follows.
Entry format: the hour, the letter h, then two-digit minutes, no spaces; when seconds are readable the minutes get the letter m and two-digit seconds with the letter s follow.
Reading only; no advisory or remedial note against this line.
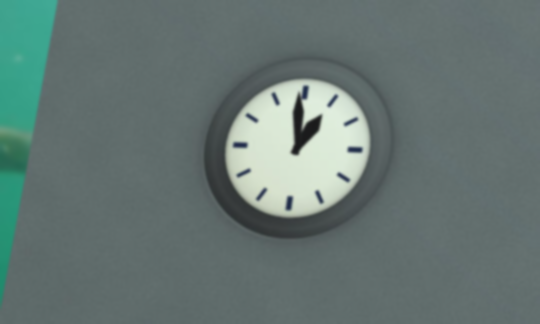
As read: 12h59
